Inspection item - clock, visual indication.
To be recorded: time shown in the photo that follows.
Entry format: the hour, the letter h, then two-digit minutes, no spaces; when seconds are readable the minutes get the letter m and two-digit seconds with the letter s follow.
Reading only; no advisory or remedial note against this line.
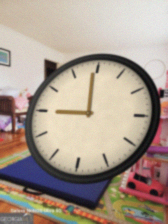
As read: 8h59
